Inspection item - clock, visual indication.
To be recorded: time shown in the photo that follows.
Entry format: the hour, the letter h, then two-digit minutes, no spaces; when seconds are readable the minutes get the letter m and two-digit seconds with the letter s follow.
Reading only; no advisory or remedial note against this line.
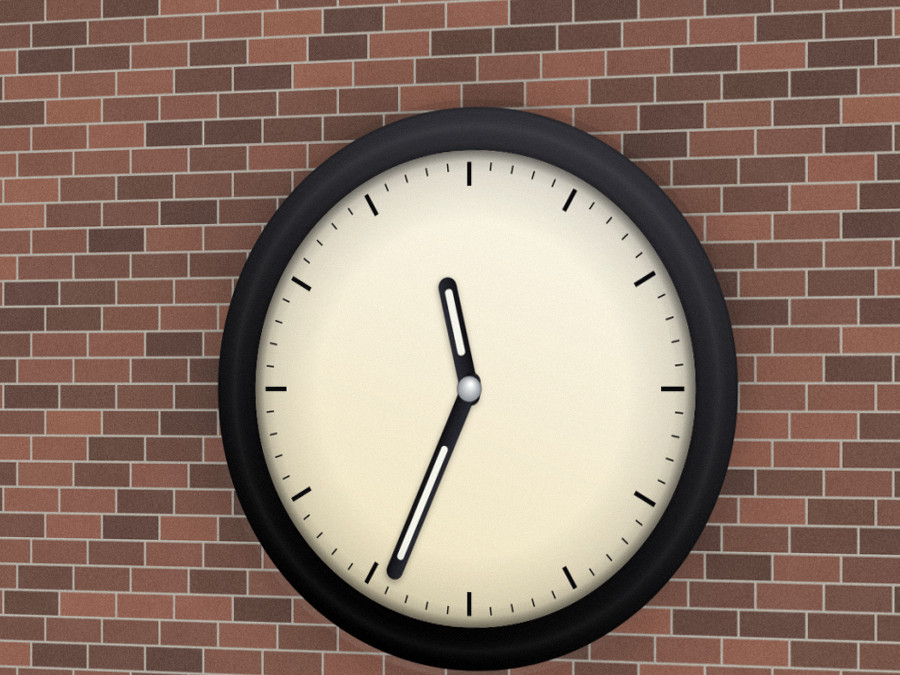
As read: 11h34
